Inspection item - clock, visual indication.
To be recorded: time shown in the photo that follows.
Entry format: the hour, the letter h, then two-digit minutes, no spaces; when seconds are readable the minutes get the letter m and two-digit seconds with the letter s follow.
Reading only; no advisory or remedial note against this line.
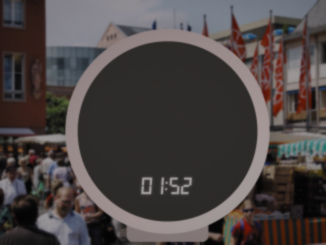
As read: 1h52
